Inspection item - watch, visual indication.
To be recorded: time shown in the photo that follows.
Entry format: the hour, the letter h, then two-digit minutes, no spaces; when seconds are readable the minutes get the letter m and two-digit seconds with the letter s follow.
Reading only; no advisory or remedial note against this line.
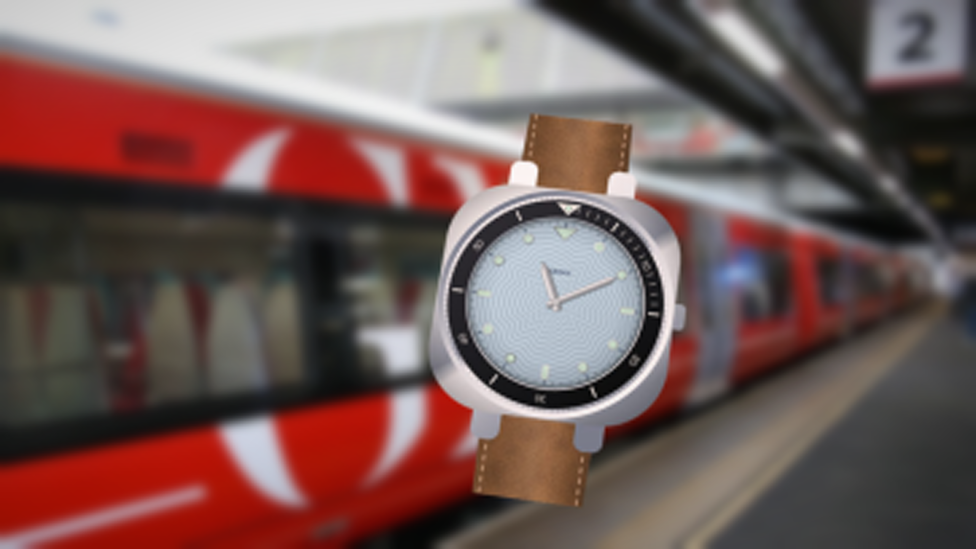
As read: 11h10
